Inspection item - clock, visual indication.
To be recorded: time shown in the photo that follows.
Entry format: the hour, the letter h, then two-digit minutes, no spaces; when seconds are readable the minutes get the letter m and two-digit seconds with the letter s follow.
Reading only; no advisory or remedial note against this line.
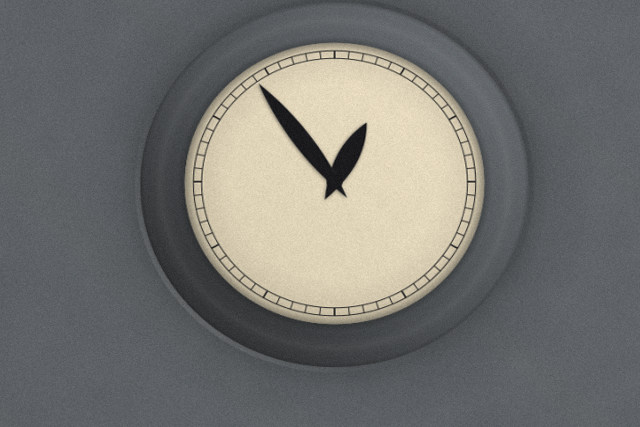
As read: 12h54
